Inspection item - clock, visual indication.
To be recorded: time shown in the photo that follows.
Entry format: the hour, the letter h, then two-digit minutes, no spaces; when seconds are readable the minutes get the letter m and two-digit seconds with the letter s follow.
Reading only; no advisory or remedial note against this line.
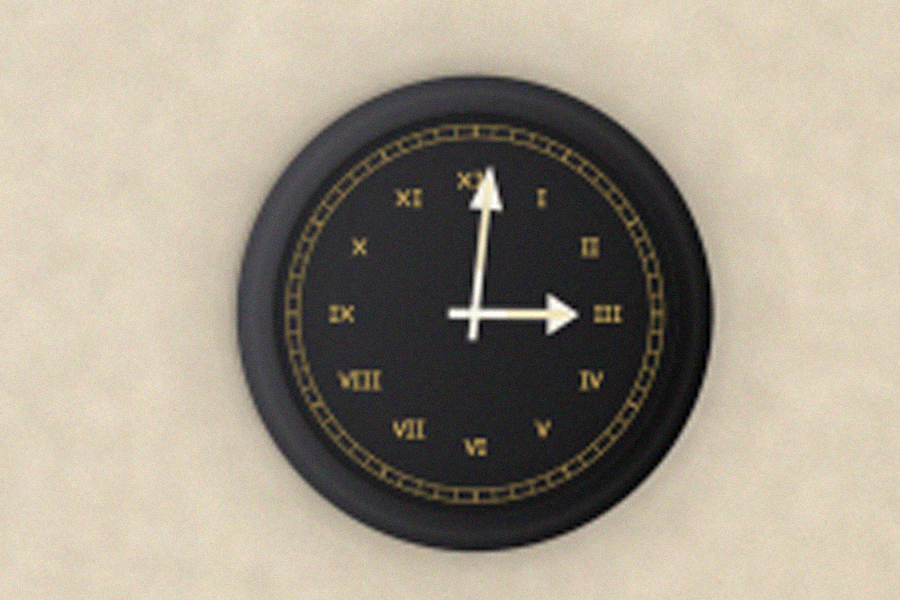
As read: 3h01
